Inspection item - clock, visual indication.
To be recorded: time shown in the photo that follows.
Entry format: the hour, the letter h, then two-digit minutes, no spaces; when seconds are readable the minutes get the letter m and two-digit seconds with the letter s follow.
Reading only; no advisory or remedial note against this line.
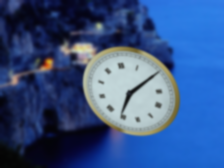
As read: 7h10
